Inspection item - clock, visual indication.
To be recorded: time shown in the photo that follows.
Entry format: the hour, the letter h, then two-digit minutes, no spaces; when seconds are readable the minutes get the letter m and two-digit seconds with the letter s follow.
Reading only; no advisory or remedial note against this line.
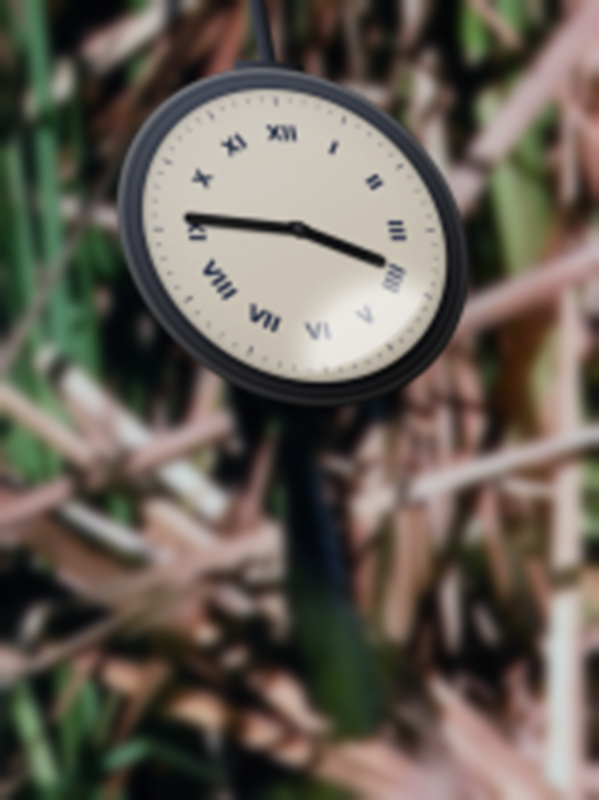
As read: 3h46
